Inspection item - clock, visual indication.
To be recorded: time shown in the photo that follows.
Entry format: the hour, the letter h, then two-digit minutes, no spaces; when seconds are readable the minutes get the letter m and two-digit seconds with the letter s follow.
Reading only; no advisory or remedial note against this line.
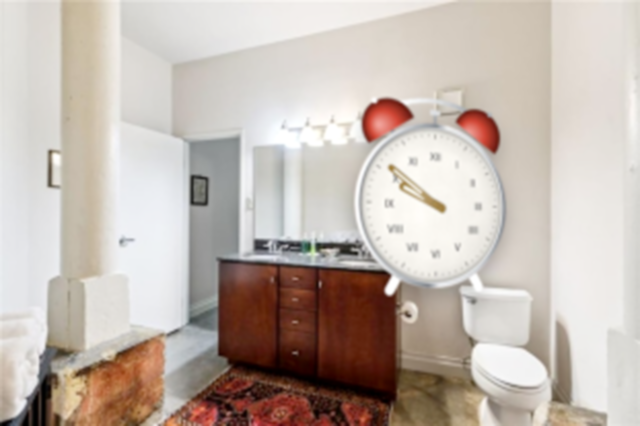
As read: 9h51
